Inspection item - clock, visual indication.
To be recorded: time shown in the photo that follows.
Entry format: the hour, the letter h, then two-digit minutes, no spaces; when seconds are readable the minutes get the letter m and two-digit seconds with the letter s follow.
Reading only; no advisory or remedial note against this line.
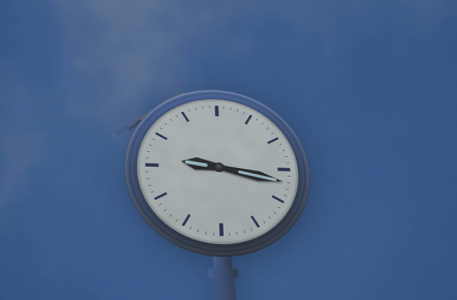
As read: 9h17
